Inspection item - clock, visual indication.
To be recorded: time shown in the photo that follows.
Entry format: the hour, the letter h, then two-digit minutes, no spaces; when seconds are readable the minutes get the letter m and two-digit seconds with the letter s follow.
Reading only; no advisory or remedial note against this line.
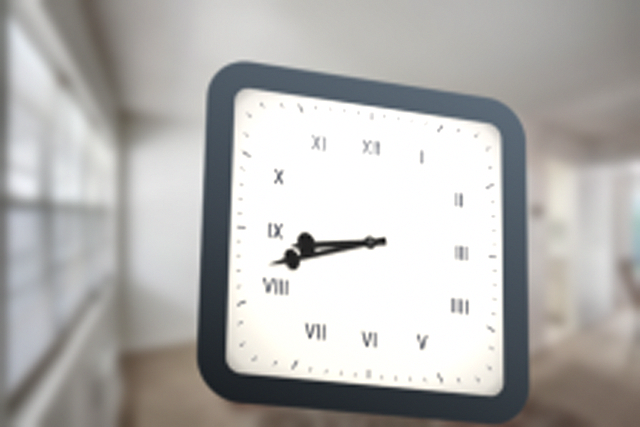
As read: 8h42
